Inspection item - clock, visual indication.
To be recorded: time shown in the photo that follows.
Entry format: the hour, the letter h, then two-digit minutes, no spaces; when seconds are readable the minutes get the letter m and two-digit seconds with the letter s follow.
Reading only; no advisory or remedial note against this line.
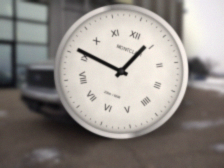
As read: 12h46
